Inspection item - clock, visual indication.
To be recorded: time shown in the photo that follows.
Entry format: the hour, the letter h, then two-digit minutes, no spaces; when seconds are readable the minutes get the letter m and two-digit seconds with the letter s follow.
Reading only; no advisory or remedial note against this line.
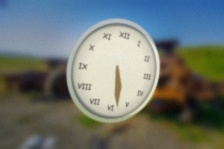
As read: 5h28
